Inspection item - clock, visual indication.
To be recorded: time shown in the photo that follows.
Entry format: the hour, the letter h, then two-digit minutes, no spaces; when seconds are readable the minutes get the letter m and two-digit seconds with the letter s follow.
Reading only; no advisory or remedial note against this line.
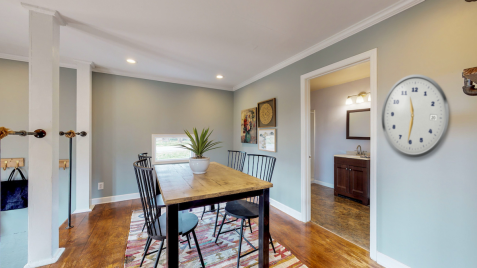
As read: 11h31
